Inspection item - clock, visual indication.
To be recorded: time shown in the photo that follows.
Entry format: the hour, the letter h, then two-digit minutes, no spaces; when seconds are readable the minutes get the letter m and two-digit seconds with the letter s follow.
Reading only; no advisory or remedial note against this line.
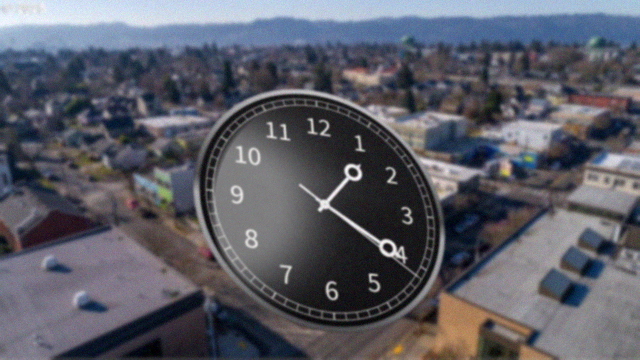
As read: 1h20m21s
